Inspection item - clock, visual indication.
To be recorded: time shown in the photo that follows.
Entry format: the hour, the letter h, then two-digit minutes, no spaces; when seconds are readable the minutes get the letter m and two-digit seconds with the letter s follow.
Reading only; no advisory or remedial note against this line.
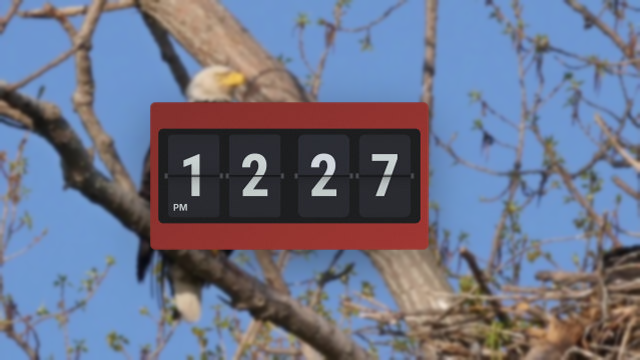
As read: 12h27
